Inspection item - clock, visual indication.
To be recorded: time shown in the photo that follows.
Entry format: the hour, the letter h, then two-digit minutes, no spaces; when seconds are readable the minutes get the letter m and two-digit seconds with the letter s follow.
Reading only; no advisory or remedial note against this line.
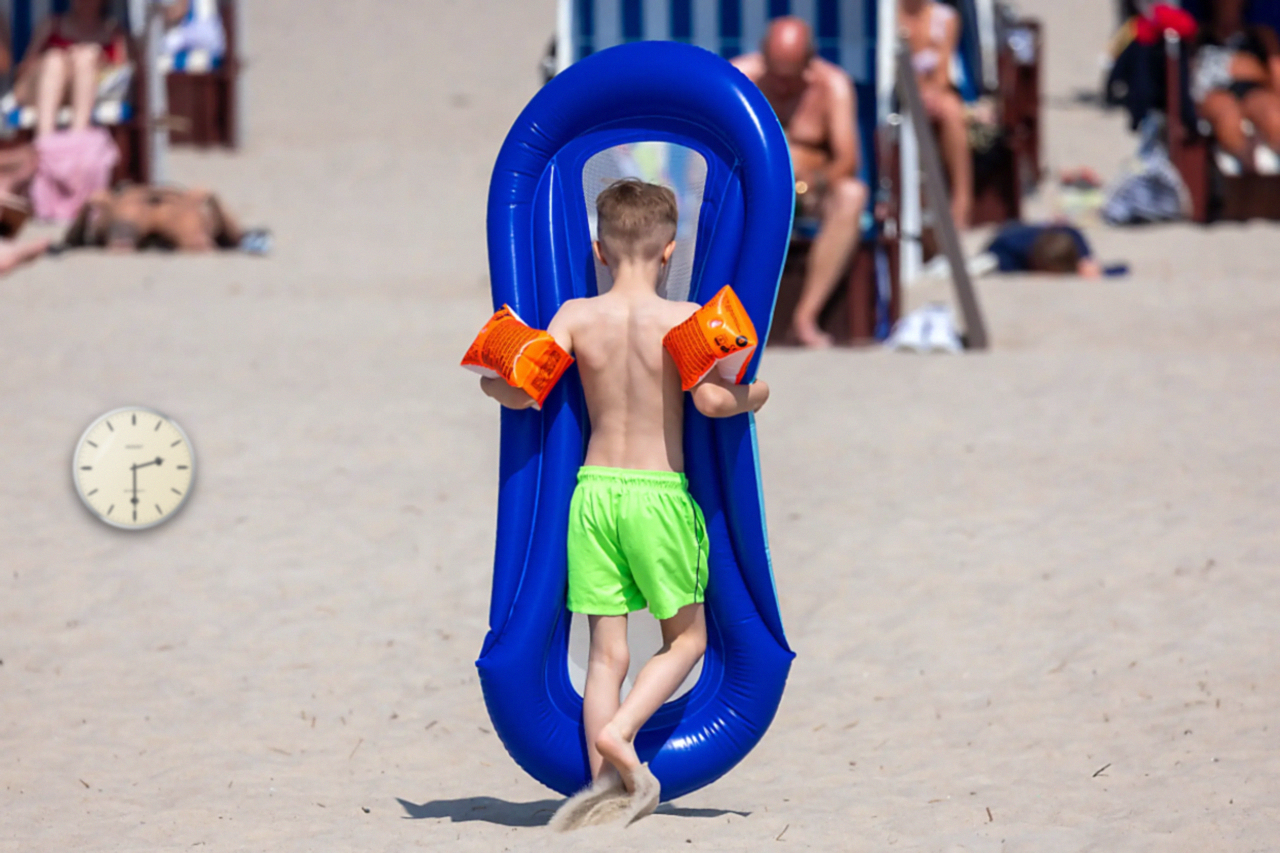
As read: 2h30
